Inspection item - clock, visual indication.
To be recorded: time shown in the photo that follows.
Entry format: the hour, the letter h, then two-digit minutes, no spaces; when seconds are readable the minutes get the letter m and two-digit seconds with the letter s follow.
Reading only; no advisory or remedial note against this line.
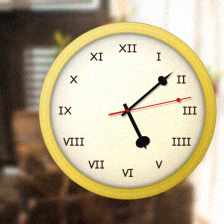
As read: 5h08m13s
